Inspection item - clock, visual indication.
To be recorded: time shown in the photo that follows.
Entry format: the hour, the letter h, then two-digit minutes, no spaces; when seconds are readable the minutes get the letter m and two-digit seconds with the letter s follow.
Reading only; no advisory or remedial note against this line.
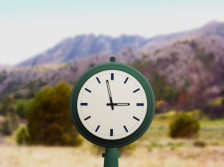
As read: 2h58
